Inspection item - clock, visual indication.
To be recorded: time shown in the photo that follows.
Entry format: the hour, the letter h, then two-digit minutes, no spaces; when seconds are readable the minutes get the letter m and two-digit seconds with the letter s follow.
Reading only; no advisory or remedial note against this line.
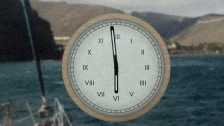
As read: 5h59
